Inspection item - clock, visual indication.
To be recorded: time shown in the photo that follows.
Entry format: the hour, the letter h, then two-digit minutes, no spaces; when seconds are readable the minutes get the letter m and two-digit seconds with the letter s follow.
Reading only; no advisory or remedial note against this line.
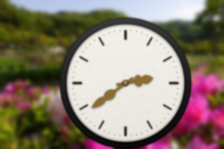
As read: 2h39
